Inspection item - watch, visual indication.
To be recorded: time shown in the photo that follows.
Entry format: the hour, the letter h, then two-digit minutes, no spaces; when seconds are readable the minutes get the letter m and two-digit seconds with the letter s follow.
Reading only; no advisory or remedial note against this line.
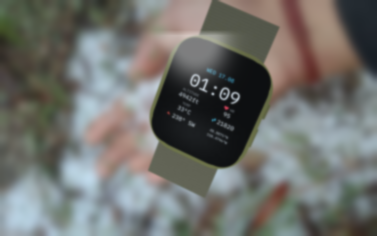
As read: 1h09
